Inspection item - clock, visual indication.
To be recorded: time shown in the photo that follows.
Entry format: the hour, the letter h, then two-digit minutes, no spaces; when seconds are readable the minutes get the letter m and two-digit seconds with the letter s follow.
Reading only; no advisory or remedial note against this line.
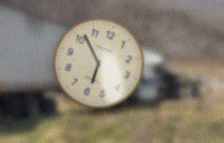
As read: 5h52
